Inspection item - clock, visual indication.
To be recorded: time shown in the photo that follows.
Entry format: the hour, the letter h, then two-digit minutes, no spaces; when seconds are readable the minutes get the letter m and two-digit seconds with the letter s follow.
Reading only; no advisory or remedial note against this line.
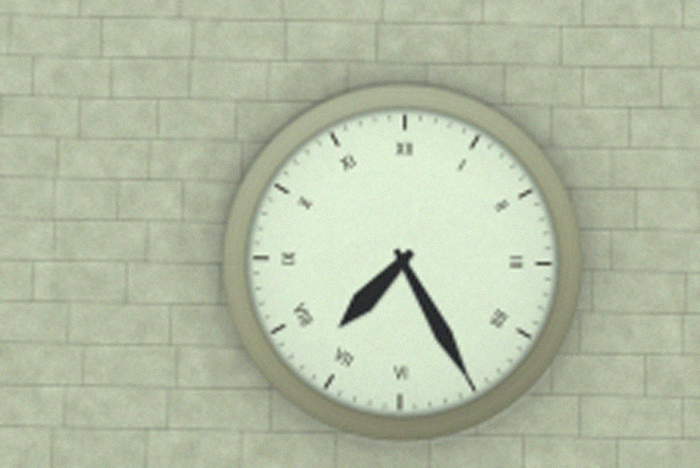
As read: 7h25
